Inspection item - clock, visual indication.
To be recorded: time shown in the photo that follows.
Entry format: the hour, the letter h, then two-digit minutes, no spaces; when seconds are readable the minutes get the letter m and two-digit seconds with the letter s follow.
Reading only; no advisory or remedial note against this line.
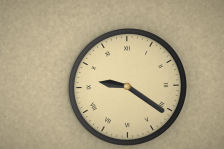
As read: 9h21
